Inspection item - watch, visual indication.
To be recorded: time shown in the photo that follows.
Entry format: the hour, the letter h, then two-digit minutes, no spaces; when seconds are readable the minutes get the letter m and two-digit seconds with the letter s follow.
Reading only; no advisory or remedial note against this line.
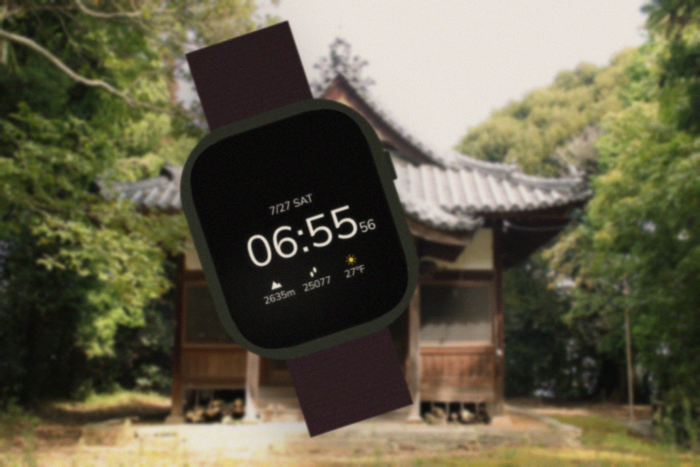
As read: 6h55m56s
